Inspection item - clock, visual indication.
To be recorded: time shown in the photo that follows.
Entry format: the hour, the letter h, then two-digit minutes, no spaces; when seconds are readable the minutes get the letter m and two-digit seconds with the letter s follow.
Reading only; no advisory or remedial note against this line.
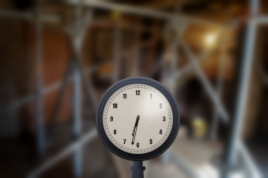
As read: 6h32
